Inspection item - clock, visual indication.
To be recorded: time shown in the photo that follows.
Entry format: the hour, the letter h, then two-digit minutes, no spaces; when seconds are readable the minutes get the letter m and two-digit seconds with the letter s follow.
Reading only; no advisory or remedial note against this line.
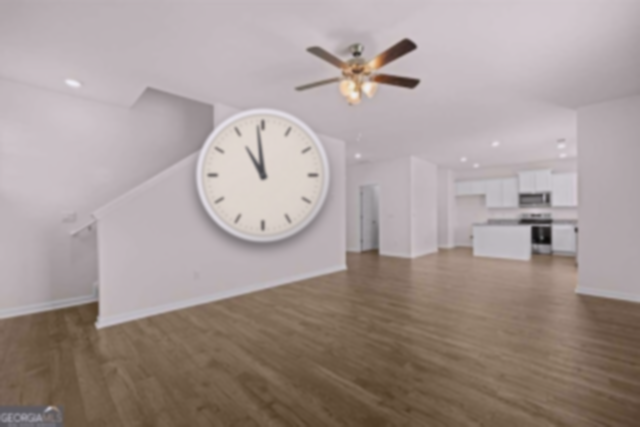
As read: 10h59
